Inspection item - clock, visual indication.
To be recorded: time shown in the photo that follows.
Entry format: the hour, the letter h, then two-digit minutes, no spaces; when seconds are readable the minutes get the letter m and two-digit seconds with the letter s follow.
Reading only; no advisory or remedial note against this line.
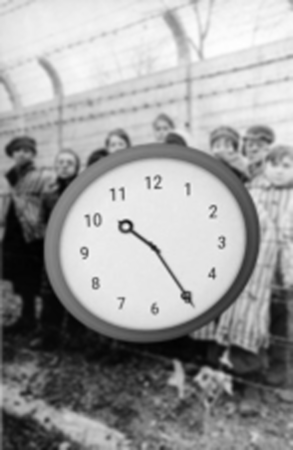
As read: 10h25
